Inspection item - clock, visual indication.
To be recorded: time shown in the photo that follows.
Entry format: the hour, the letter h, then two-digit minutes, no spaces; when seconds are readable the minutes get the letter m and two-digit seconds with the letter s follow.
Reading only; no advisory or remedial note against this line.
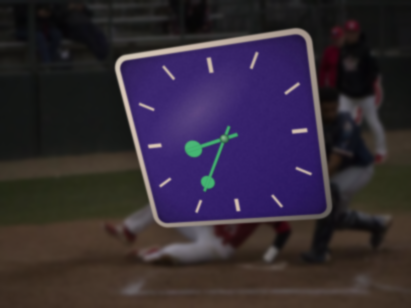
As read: 8h35
